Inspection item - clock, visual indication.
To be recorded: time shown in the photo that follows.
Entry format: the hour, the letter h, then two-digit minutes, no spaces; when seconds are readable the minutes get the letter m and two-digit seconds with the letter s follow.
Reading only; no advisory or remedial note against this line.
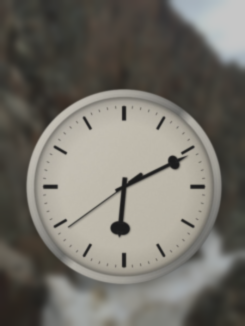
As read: 6h10m39s
